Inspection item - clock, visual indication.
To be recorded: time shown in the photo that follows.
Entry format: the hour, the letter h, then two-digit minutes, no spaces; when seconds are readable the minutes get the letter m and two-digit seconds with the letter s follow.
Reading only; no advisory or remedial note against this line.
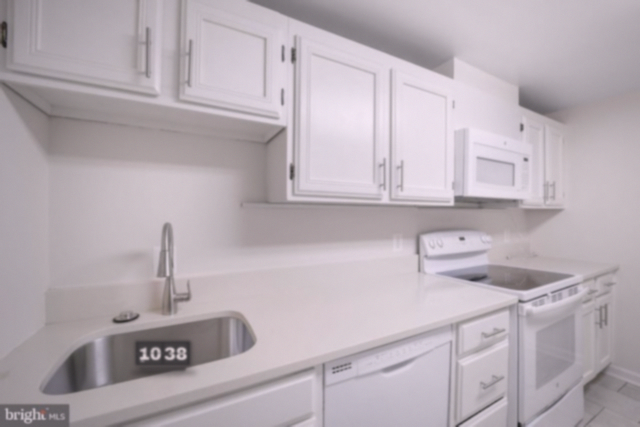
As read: 10h38
